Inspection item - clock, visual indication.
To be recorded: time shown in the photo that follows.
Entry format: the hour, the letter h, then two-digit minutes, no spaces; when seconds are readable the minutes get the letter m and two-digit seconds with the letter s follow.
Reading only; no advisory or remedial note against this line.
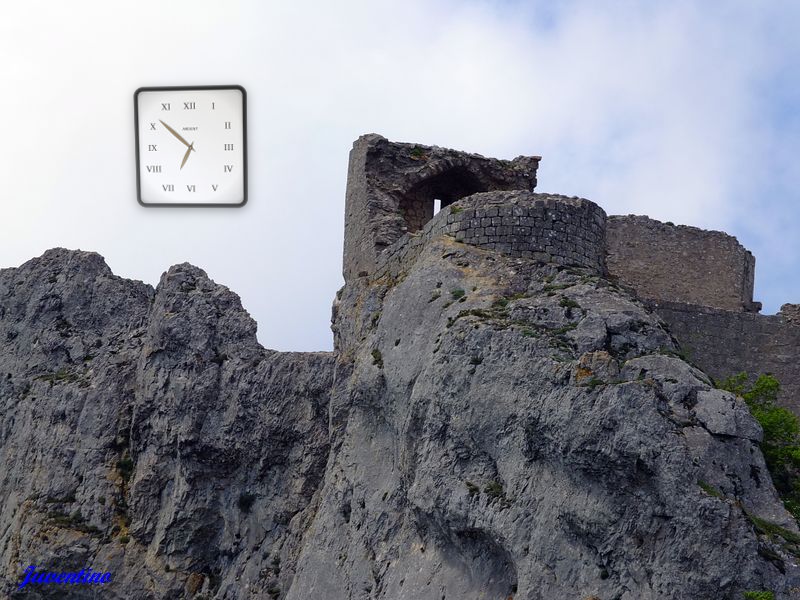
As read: 6h52
